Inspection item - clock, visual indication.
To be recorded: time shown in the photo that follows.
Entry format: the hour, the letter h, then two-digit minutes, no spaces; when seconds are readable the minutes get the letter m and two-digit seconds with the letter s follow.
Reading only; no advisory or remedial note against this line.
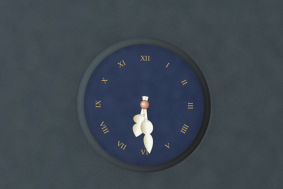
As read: 6h29
